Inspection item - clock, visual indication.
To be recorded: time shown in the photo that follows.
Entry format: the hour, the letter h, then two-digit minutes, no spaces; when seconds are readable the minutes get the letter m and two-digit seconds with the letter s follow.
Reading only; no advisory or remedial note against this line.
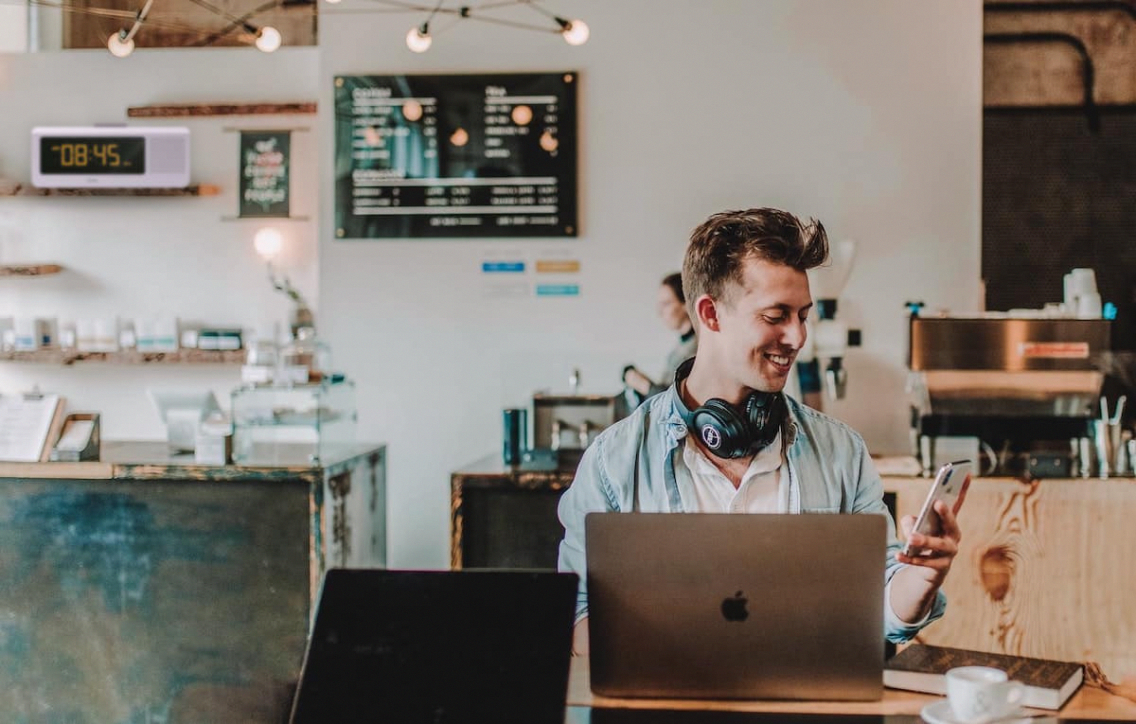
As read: 8h45
